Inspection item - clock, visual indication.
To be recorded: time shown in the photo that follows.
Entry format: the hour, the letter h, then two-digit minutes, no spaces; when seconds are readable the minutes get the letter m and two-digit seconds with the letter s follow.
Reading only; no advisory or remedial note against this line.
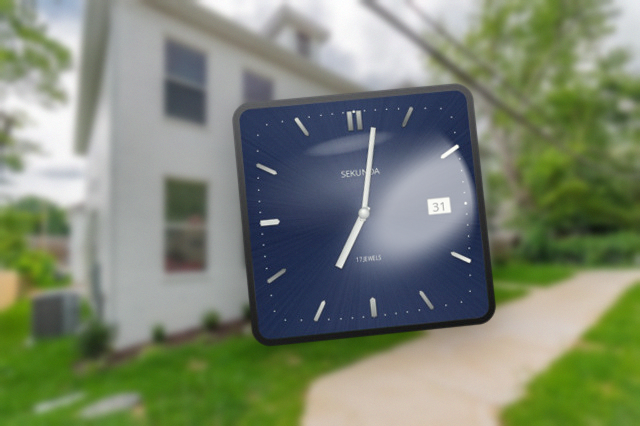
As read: 7h02
